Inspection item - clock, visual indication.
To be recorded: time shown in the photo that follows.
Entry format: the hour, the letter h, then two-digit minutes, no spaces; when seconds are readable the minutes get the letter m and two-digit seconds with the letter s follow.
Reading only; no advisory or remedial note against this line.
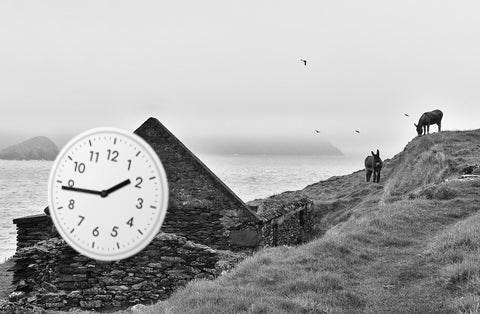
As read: 1h44
